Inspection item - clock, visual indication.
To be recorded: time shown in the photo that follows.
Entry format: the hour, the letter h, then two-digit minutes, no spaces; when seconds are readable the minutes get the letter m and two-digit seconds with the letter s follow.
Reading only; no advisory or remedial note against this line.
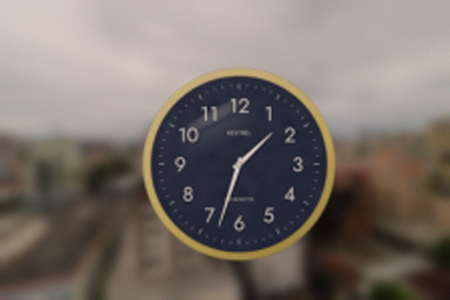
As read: 1h33
